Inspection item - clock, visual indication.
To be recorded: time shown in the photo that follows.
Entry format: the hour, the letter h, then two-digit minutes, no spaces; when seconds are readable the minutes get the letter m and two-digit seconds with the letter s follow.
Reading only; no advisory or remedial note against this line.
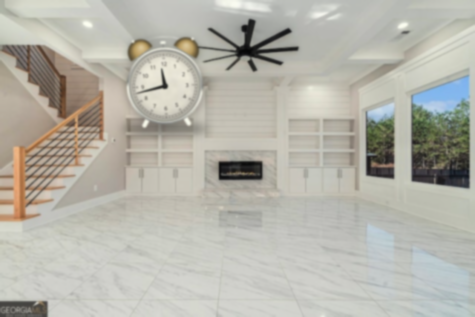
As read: 11h43
